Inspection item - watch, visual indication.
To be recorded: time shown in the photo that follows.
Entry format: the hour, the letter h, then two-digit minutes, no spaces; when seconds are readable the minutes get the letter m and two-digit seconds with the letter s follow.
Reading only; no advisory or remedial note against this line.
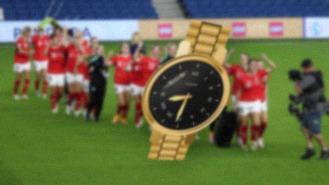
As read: 8h31
